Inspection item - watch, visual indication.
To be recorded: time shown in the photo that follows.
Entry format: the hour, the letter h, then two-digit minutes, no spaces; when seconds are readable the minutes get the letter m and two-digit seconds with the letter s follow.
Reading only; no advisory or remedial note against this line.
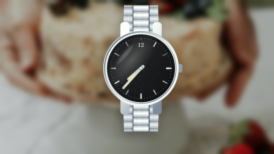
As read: 7h37
